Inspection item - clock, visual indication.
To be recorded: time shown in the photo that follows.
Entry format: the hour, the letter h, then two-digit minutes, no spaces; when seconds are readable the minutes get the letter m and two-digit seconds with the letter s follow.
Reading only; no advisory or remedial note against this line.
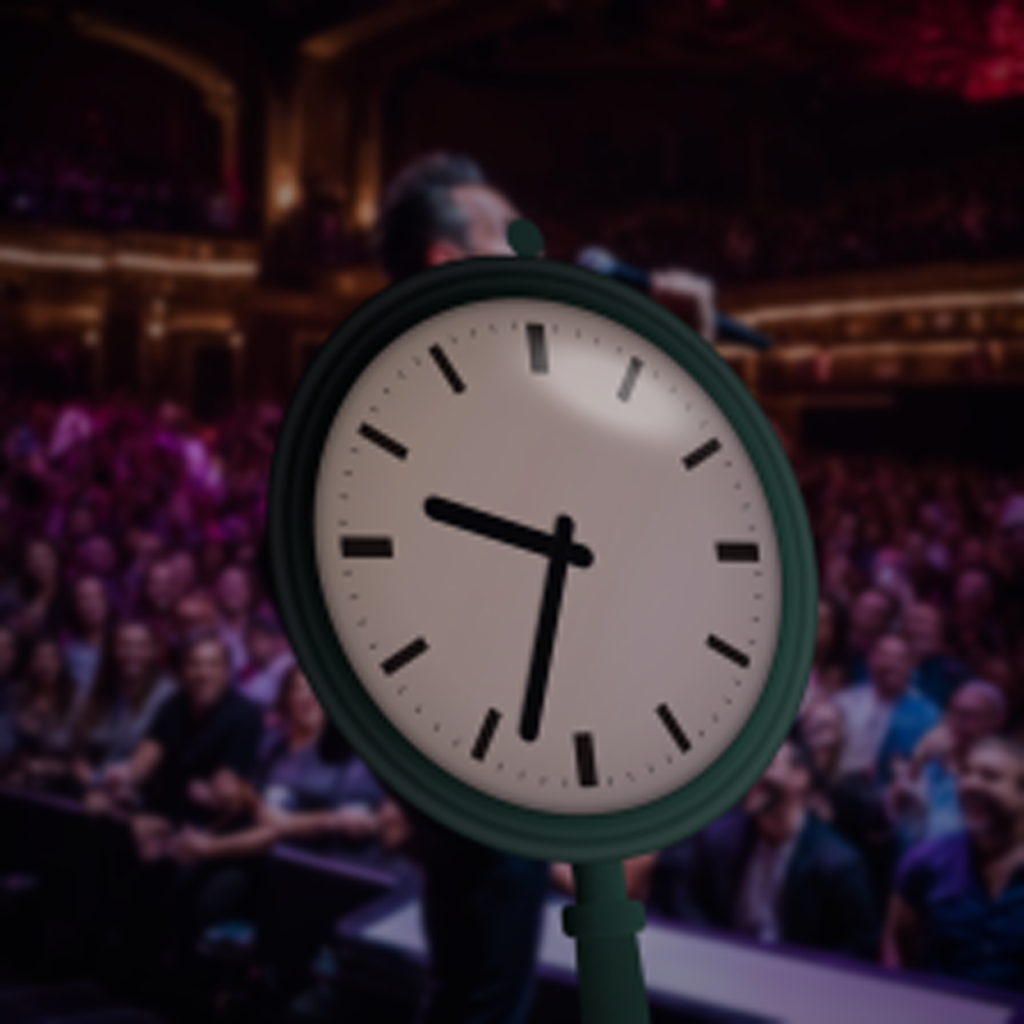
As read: 9h33
